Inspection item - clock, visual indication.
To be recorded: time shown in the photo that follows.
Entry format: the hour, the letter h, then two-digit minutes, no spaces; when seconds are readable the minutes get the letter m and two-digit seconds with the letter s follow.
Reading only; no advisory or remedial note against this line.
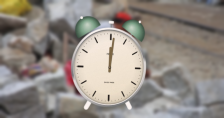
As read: 12h01
